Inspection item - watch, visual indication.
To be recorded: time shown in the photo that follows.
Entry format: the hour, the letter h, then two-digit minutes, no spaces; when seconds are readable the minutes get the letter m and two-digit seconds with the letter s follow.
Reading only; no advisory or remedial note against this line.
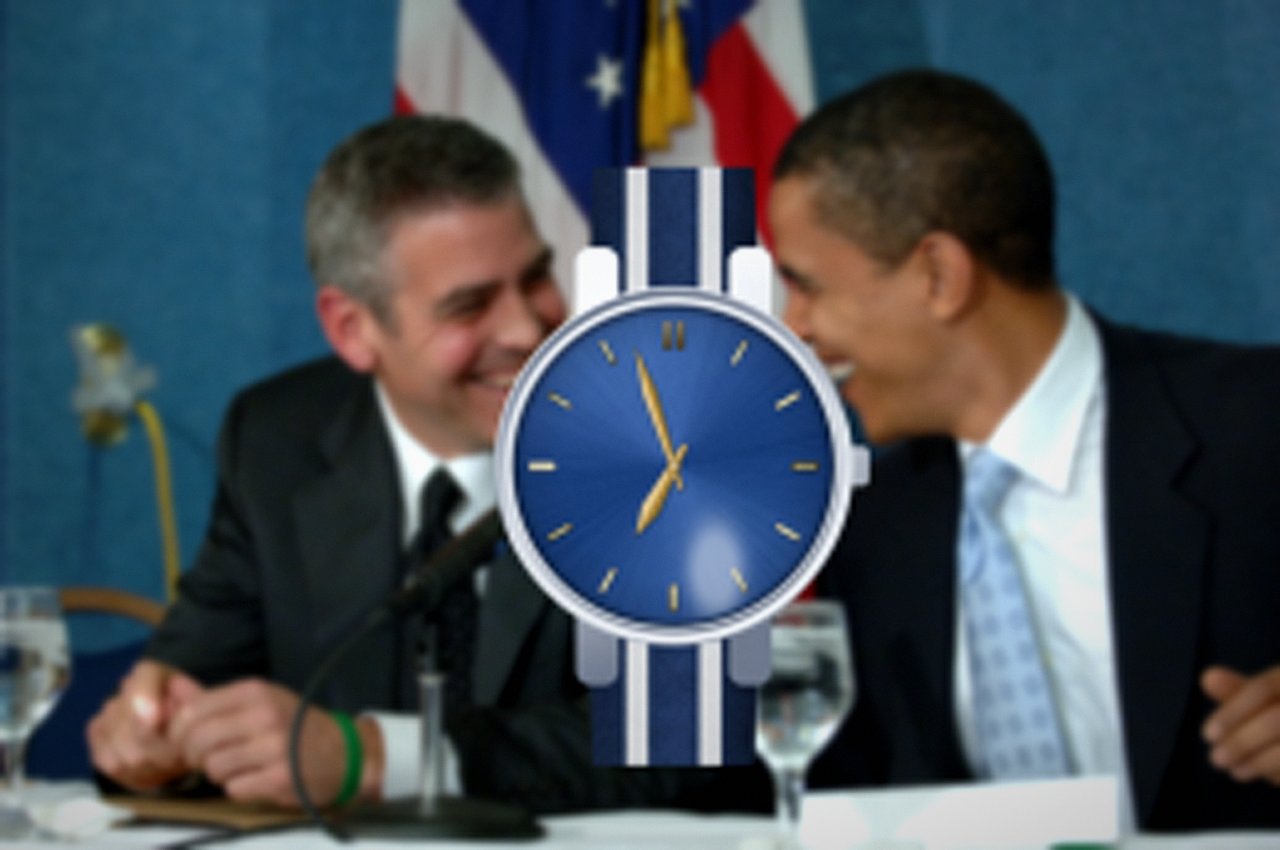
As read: 6h57
